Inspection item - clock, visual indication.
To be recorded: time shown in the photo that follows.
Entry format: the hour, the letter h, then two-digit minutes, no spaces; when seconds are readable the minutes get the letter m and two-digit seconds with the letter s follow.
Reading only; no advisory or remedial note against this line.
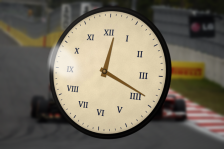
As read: 12h19
